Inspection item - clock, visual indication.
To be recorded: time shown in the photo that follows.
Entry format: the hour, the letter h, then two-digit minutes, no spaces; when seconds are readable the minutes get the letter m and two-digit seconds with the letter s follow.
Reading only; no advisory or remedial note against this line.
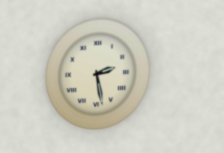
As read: 2h28
